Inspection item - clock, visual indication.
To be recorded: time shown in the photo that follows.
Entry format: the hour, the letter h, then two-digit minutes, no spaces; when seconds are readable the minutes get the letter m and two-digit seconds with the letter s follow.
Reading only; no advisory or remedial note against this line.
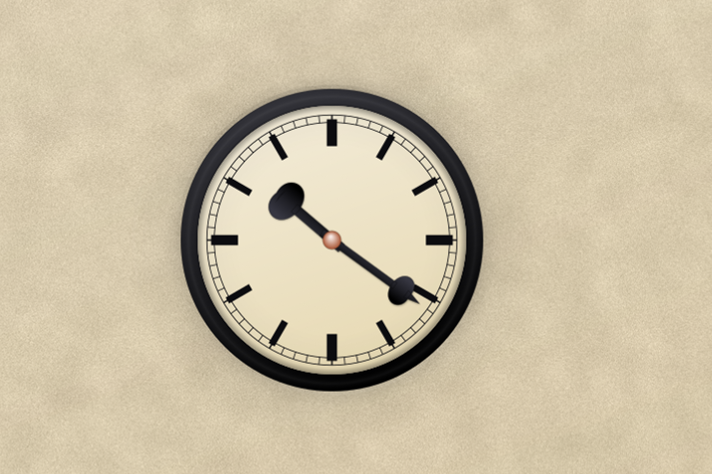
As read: 10h21
